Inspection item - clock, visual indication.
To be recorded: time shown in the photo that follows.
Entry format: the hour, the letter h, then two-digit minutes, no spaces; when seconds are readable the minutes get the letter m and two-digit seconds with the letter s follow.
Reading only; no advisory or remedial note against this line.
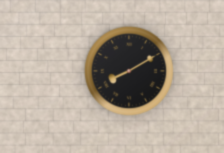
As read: 8h10
